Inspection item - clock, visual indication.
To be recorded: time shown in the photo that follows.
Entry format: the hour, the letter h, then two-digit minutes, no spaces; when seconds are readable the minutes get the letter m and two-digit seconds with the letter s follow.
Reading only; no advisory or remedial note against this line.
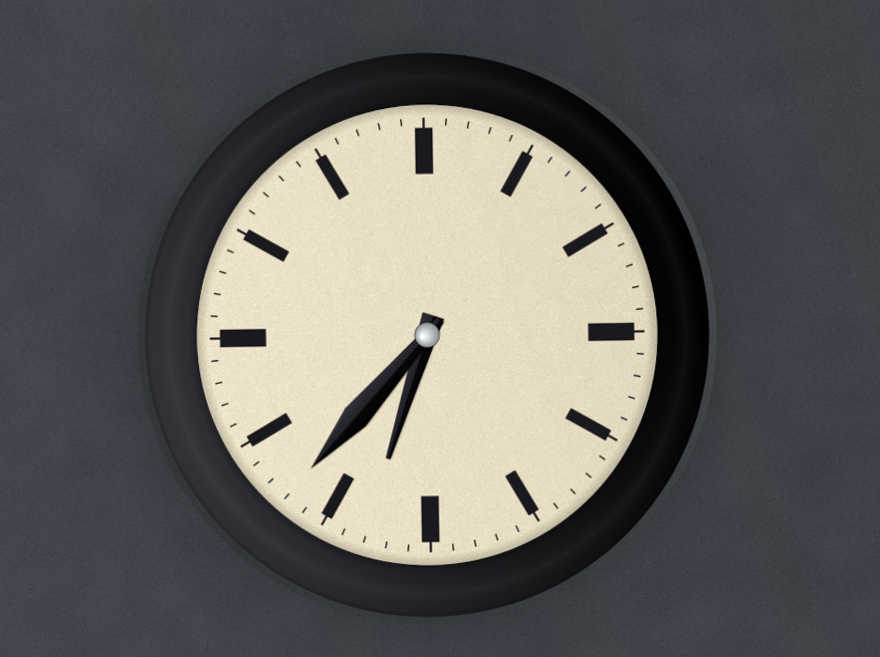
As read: 6h37
